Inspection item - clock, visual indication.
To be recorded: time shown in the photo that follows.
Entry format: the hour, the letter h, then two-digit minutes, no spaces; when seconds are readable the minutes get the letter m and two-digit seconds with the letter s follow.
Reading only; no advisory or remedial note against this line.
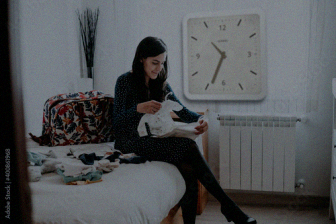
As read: 10h34
